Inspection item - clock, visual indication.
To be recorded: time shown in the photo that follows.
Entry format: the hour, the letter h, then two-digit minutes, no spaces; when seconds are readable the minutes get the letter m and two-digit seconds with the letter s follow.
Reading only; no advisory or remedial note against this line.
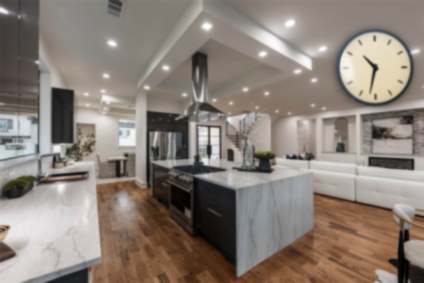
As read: 10h32
